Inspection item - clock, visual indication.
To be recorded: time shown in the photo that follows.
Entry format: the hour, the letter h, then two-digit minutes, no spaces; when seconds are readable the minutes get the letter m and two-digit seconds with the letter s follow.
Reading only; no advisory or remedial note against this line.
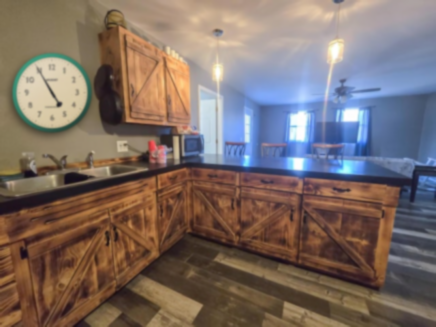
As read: 4h55
